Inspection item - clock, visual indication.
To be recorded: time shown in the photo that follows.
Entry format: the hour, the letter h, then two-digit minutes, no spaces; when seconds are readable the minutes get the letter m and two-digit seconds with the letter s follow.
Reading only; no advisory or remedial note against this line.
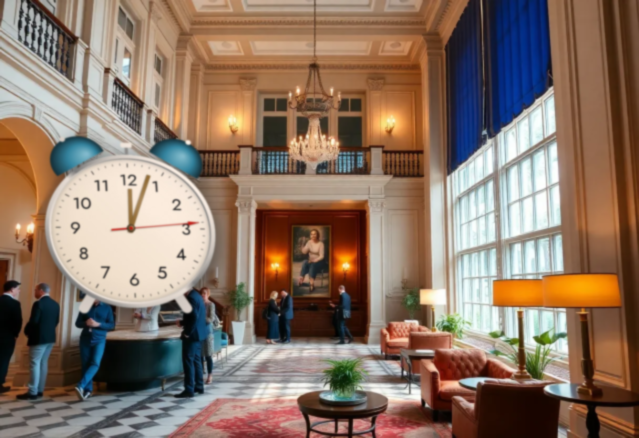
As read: 12h03m14s
